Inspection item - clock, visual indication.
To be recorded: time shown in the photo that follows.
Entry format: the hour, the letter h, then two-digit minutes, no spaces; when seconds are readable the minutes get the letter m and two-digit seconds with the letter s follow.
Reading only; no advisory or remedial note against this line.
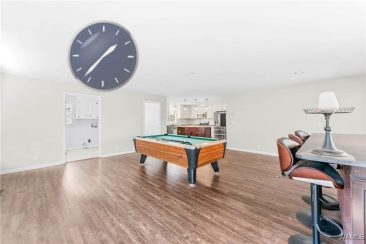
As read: 1h37
